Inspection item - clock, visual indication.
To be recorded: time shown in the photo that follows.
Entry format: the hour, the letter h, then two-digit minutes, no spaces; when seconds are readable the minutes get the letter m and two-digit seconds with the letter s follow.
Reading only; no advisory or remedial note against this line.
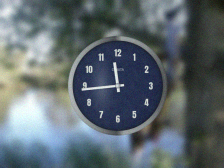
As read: 11h44
